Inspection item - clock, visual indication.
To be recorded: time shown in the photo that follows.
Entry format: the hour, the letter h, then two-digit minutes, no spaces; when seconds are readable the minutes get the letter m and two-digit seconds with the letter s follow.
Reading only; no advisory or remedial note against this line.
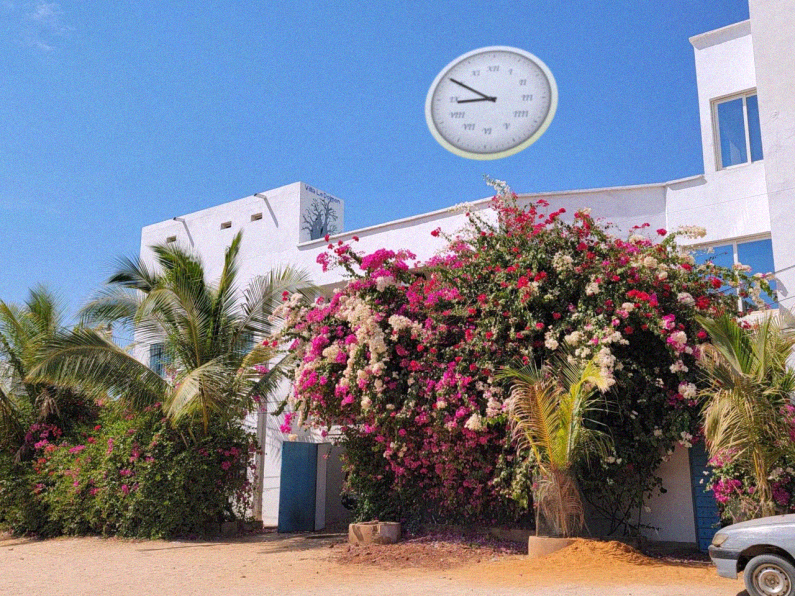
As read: 8h50
